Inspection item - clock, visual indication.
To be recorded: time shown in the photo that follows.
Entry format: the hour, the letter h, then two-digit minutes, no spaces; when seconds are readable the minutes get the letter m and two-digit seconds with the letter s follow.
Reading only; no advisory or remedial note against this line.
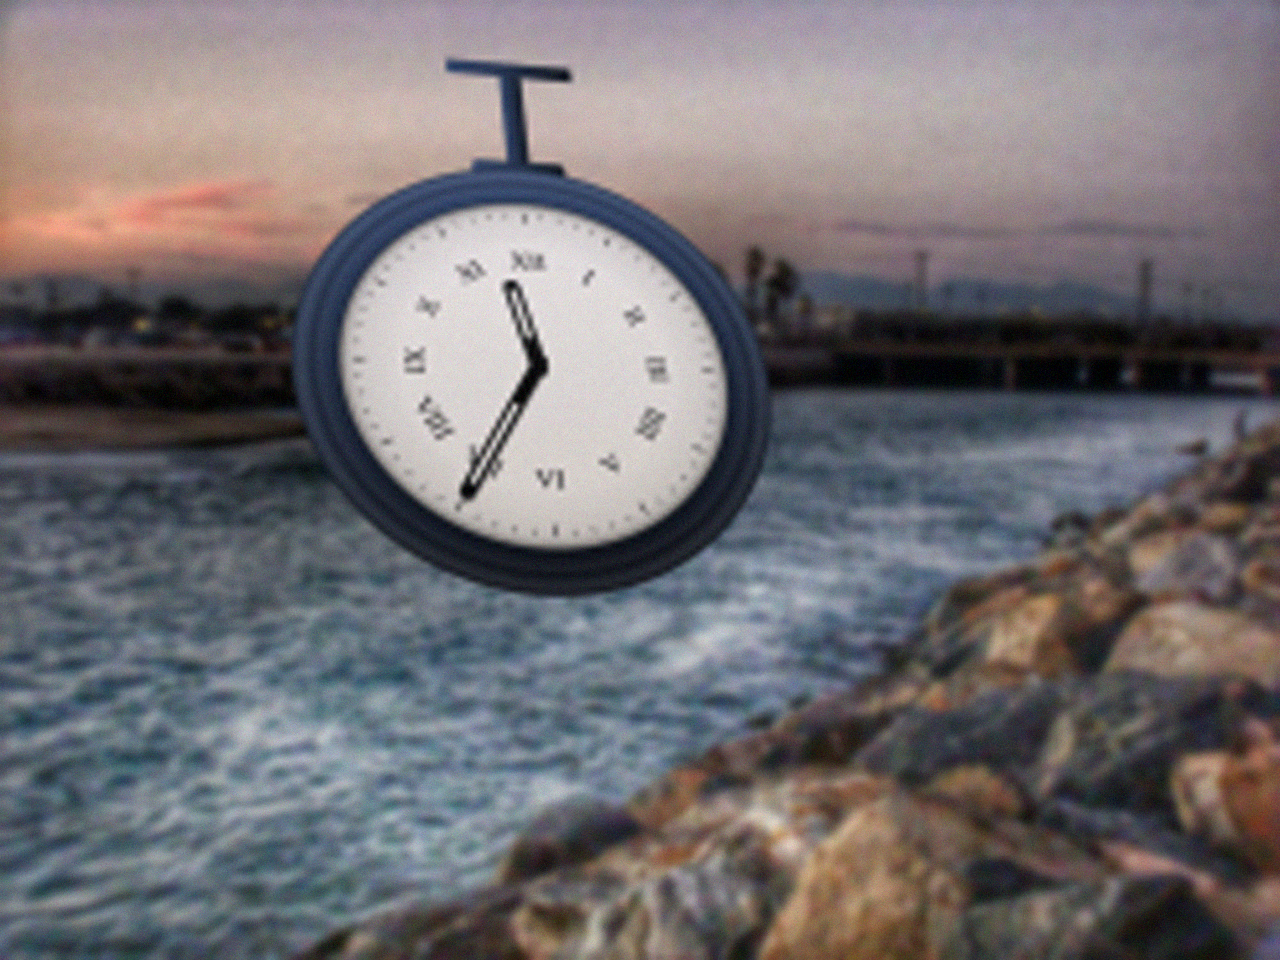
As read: 11h35
